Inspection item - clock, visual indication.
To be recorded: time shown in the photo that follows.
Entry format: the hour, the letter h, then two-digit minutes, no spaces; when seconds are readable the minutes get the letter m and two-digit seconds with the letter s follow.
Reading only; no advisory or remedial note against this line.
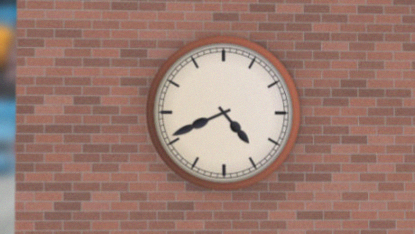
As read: 4h41
